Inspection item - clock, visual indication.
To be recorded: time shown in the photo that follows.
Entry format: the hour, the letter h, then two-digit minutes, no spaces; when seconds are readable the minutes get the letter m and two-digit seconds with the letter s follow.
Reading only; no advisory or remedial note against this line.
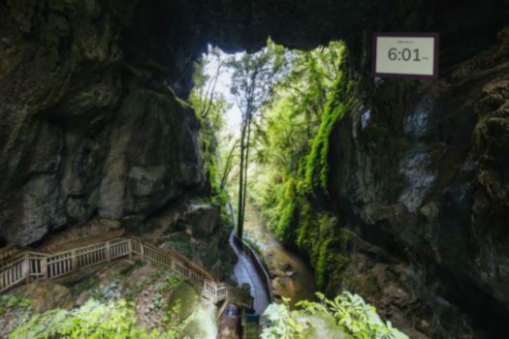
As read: 6h01
